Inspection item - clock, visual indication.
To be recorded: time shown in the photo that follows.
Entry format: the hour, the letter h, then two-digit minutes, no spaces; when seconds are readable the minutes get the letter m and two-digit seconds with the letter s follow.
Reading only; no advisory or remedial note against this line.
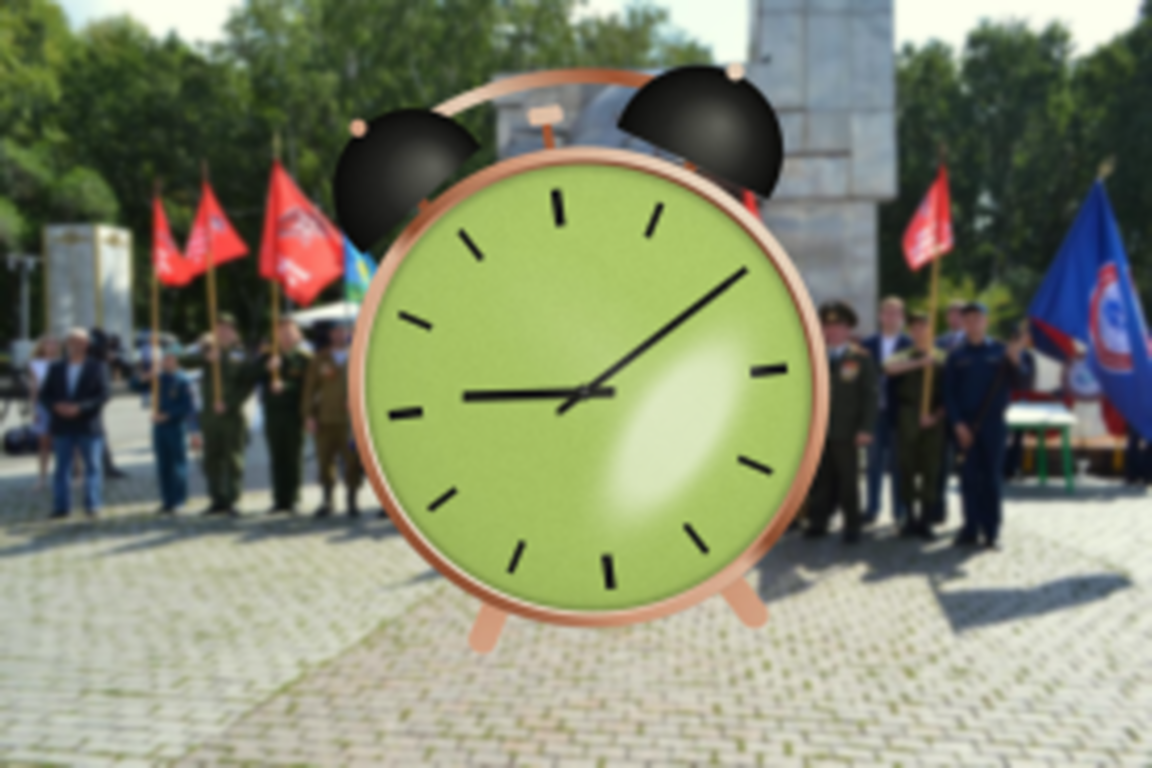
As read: 9h10
